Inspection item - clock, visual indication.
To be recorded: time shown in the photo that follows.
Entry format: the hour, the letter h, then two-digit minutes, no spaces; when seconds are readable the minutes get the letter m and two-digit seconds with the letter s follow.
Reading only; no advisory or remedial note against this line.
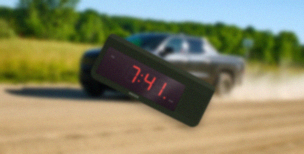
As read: 7h41
